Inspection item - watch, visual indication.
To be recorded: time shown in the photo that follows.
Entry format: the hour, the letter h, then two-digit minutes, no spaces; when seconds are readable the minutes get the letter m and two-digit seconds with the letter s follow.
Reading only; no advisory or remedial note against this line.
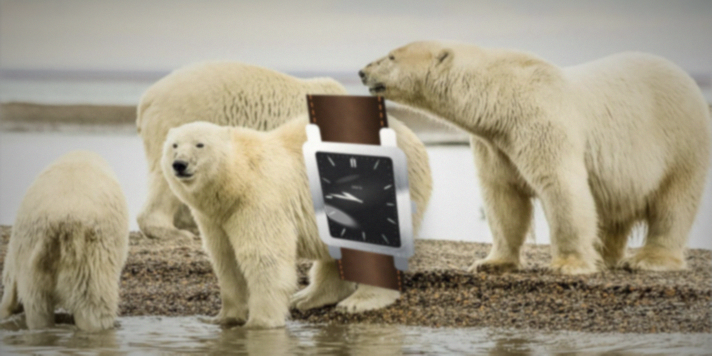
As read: 9h46
